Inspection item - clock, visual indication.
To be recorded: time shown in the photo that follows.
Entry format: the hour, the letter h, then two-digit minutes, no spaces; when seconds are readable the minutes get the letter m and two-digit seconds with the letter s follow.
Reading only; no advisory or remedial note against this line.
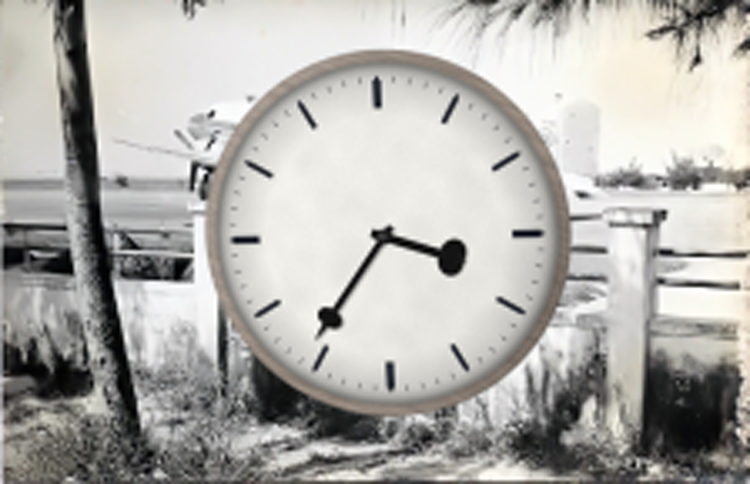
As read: 3h36
